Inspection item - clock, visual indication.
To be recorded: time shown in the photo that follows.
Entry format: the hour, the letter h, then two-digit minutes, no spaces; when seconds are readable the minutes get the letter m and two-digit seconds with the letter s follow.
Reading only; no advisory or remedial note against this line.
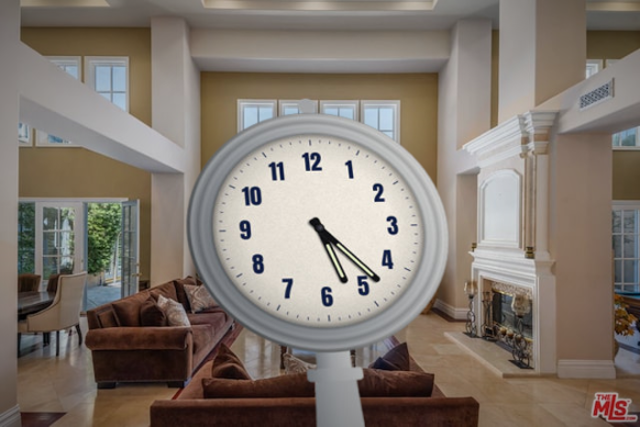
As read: 5h23
